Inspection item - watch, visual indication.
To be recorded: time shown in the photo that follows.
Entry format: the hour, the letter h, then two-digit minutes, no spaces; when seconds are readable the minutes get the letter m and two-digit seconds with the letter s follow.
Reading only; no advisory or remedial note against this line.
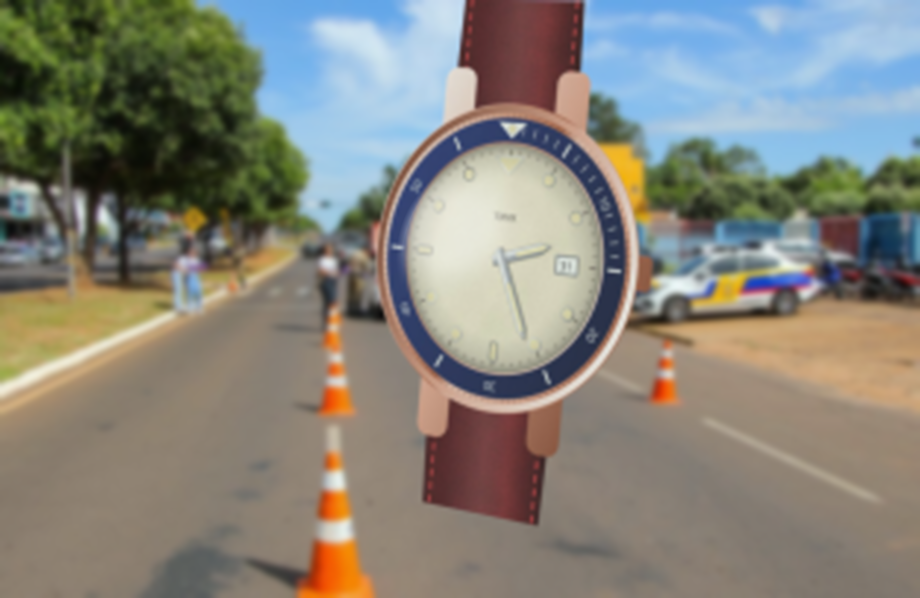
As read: 2h26
